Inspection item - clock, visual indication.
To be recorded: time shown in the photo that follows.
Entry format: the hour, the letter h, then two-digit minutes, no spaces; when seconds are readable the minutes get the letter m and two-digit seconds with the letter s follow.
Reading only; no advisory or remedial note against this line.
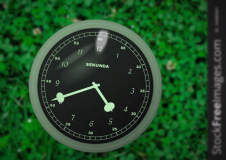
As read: 4h41
